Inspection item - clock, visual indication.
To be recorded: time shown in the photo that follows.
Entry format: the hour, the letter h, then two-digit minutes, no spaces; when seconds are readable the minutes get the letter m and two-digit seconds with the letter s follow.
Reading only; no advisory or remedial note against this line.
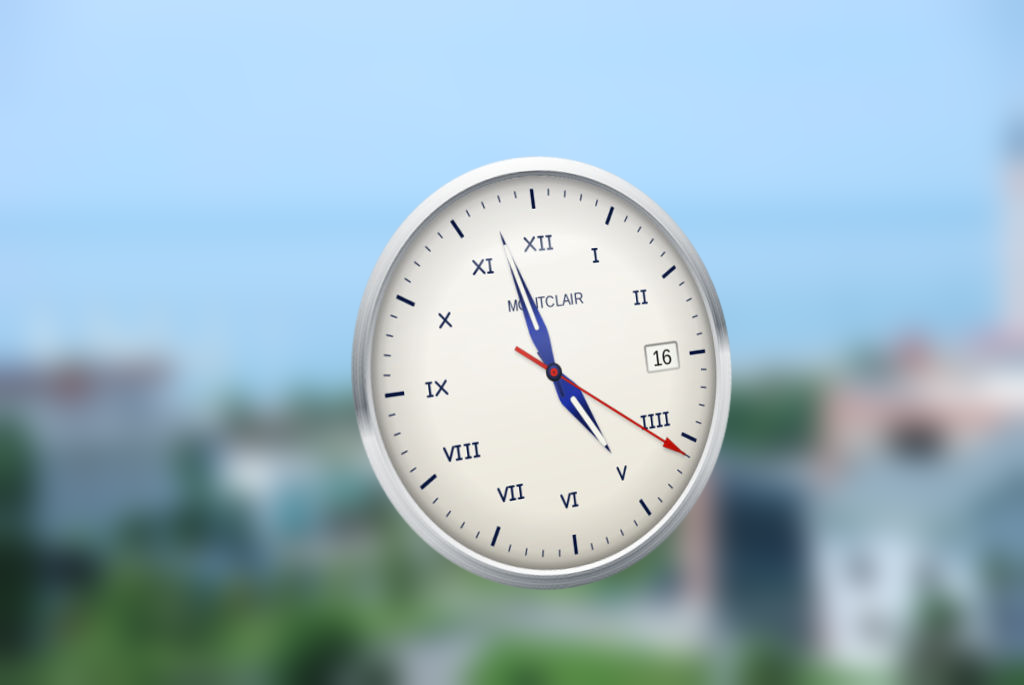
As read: 4h57m21s
